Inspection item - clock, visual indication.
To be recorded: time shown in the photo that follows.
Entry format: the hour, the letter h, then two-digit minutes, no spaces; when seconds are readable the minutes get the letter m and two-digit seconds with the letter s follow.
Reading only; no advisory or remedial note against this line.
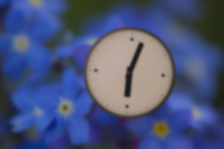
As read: 6h03
